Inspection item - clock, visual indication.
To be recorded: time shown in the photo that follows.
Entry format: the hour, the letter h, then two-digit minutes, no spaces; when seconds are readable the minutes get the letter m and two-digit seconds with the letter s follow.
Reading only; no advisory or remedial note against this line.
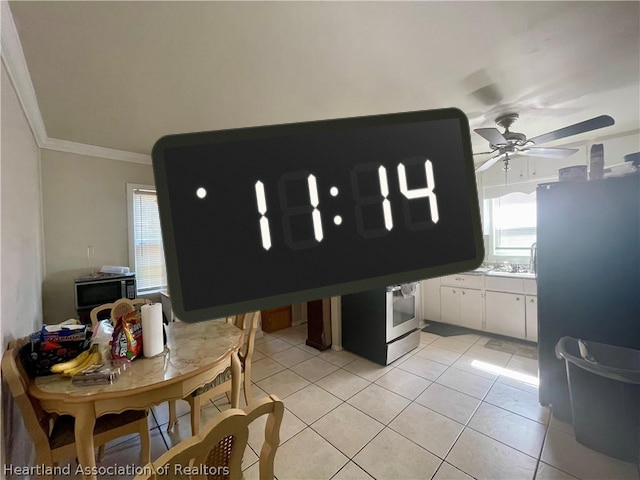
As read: 11h14
